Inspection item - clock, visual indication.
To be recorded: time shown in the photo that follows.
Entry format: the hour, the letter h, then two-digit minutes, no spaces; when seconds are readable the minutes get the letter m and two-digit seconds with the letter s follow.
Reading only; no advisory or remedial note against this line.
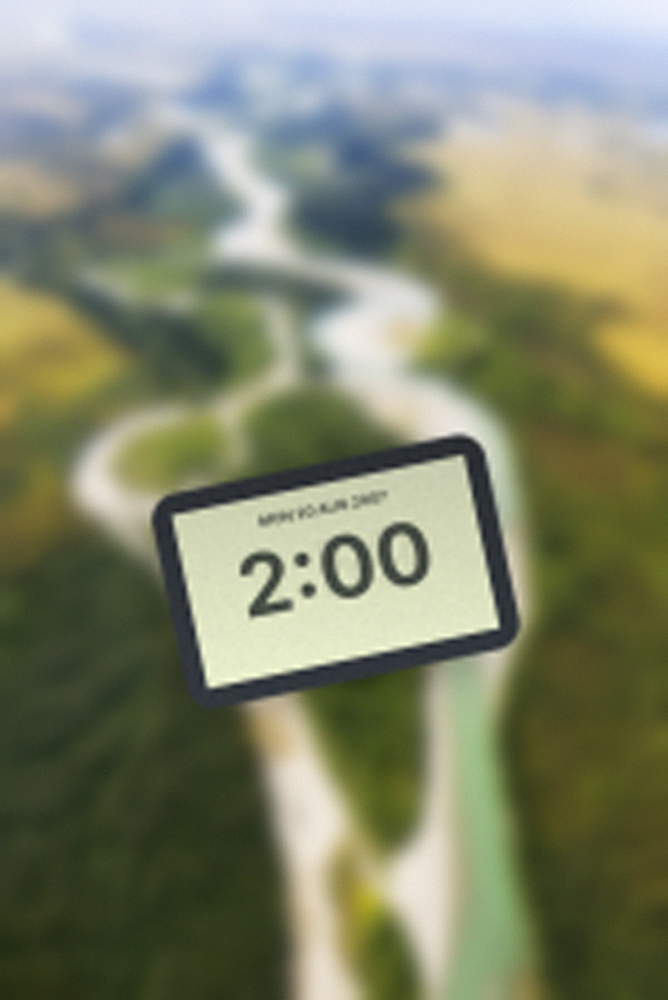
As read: 2h00
